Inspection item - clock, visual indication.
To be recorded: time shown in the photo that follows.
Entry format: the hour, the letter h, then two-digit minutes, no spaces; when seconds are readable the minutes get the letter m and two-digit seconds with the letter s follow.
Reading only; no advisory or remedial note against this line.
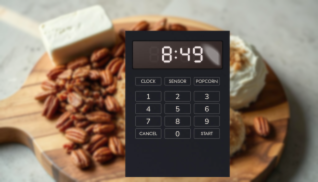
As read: 8h49
